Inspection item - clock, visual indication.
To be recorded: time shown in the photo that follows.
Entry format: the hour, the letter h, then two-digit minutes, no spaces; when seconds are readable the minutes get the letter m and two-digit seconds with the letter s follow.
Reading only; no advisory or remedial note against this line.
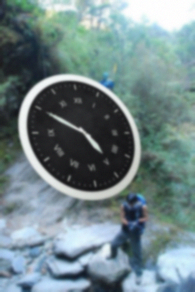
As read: 4h50
